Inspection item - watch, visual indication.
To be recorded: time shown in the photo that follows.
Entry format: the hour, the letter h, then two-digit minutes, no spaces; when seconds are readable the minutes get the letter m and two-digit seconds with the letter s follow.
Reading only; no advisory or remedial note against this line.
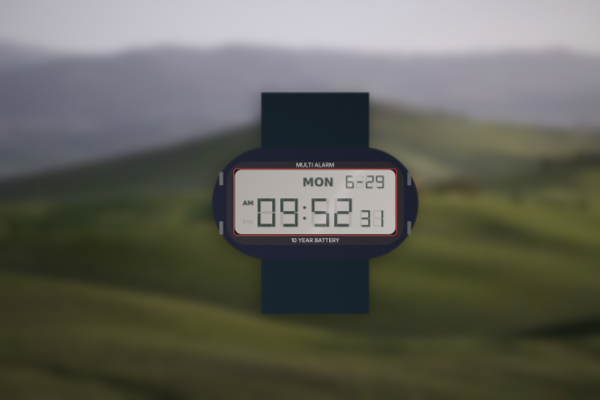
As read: 9h52m31s
